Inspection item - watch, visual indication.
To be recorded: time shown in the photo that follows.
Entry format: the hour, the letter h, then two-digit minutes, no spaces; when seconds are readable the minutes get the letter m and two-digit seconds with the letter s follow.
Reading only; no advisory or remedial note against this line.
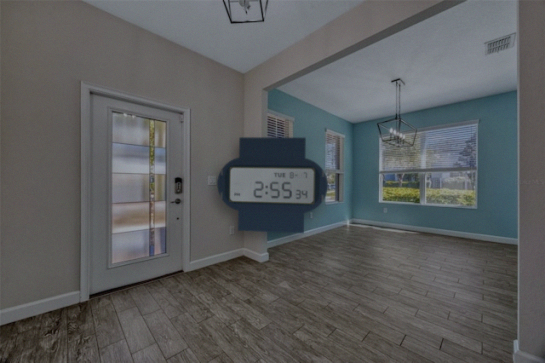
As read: 2h55
